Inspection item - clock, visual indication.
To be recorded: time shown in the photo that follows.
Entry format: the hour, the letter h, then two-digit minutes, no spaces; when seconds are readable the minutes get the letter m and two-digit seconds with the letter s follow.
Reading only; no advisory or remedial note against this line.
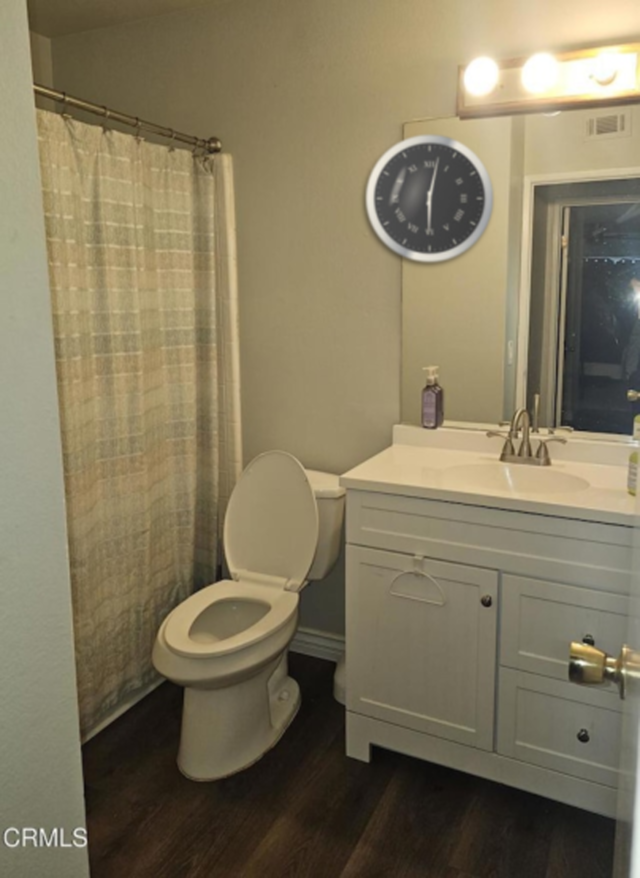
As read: 6h02
